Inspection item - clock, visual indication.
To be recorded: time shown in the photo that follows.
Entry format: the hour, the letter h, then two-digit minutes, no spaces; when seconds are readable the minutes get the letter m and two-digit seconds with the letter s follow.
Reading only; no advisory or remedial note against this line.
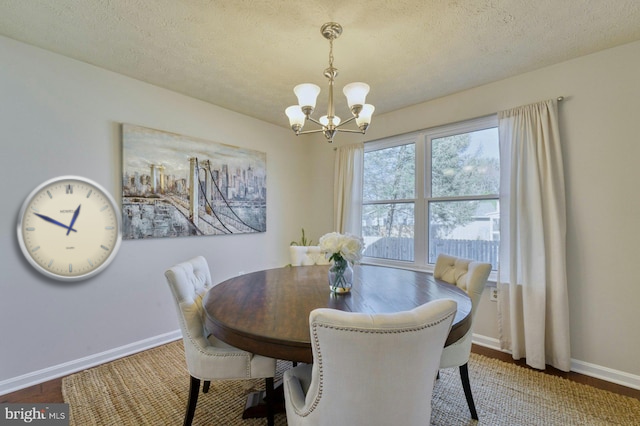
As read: 12h49
